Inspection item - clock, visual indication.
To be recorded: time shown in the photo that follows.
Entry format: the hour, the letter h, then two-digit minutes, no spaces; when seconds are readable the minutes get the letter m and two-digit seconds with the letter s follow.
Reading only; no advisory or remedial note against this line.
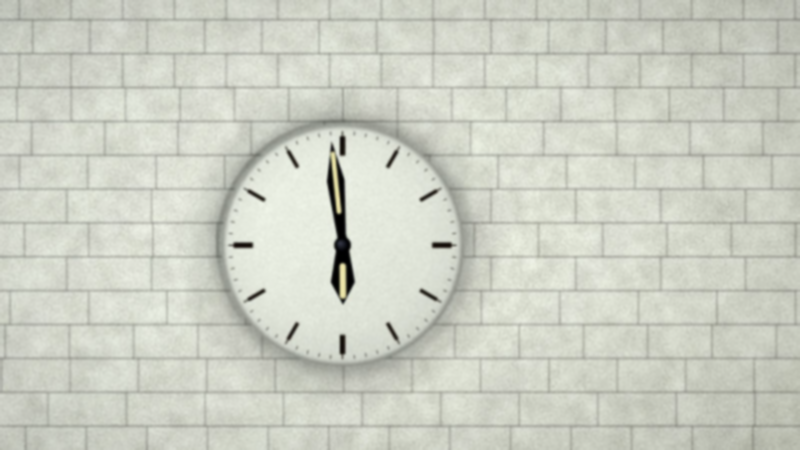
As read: 5h59
